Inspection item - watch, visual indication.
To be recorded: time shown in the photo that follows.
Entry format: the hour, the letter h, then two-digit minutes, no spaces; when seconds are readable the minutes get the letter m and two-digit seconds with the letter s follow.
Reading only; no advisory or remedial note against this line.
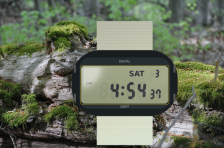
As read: 4h54m37s
